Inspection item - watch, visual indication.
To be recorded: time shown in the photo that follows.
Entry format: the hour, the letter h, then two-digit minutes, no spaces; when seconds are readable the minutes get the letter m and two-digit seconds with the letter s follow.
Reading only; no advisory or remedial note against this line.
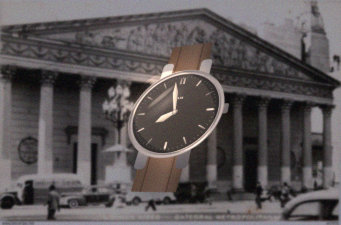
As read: 7h58
